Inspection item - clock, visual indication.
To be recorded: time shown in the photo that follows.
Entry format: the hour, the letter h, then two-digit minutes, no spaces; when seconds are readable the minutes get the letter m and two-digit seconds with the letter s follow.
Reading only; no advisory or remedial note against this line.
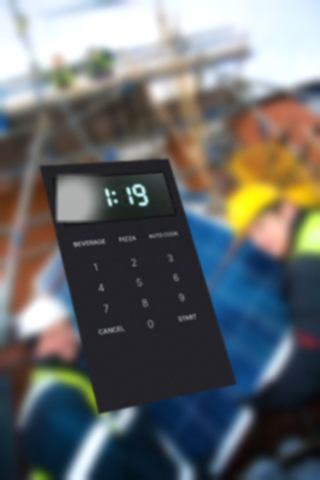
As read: 1h19
